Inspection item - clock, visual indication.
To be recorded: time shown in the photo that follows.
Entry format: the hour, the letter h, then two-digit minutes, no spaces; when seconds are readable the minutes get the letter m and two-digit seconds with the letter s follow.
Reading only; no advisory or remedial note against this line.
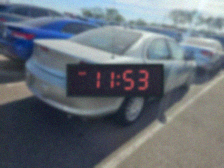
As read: 11h53
